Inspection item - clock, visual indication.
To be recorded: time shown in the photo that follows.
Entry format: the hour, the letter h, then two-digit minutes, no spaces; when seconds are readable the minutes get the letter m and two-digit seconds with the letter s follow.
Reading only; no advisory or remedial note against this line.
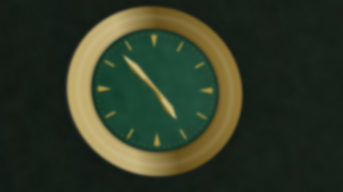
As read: 4h53
